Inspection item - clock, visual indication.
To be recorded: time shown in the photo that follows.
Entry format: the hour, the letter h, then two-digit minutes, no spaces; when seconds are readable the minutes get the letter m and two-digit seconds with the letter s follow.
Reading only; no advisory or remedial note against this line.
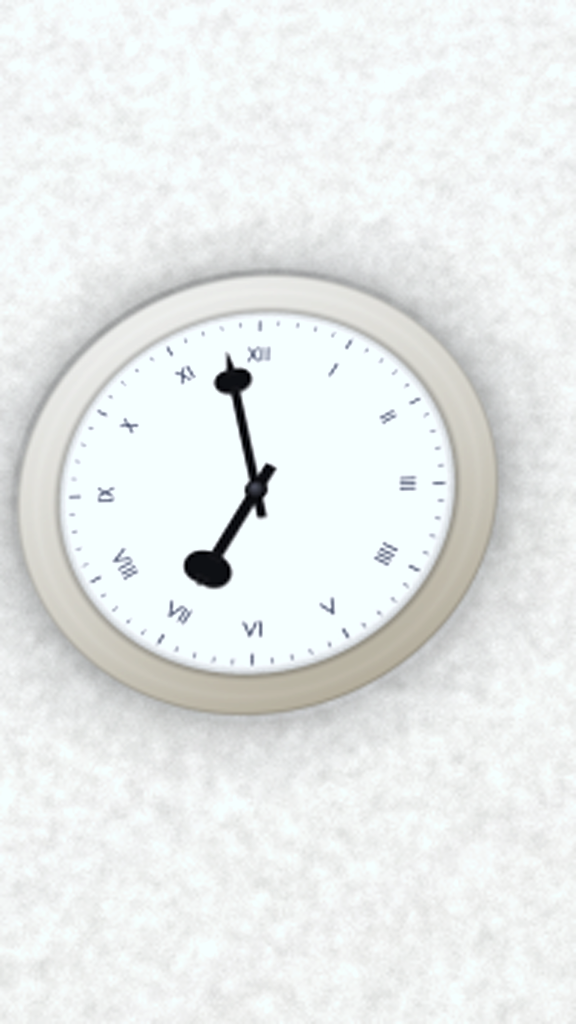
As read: 6h58
